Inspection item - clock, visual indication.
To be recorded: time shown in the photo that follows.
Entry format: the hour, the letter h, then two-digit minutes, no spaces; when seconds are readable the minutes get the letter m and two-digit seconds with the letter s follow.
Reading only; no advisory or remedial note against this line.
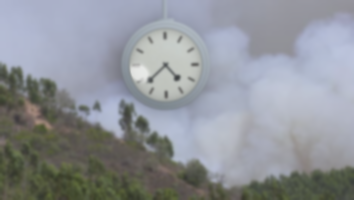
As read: 4h38
